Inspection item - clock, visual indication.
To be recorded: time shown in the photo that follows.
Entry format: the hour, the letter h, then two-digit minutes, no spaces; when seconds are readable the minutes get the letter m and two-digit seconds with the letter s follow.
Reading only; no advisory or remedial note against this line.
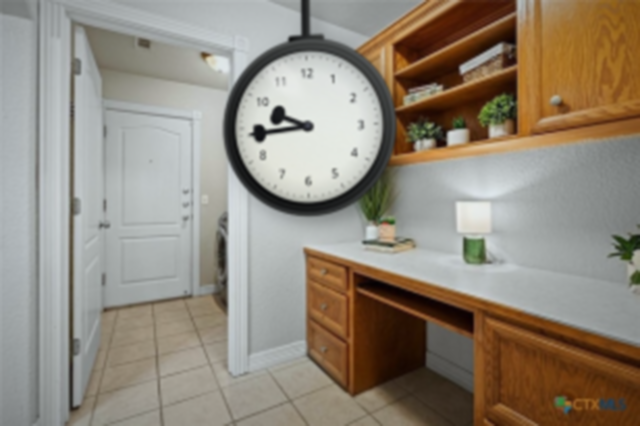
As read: 9h44
